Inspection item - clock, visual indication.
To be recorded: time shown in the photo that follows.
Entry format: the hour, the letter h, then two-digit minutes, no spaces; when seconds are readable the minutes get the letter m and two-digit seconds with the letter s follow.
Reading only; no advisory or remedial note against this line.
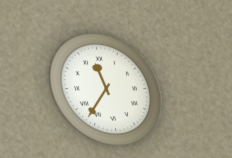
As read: 11h37
